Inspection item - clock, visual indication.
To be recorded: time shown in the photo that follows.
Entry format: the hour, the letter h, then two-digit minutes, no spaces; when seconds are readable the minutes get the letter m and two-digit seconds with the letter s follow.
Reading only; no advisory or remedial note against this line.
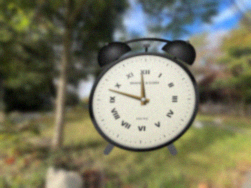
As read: 11h48
